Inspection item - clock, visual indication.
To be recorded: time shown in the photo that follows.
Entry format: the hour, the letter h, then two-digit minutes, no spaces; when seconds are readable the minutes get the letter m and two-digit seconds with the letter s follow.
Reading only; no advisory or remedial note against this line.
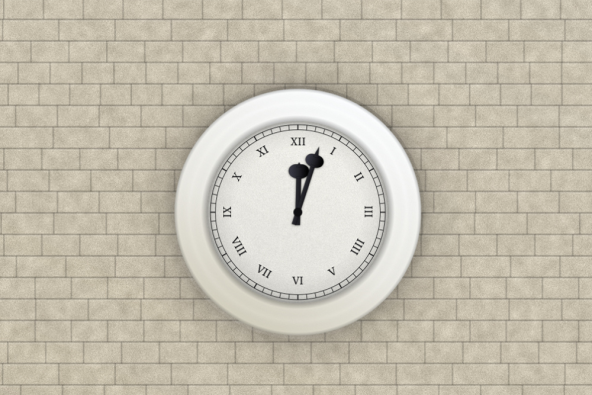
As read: 12h03
